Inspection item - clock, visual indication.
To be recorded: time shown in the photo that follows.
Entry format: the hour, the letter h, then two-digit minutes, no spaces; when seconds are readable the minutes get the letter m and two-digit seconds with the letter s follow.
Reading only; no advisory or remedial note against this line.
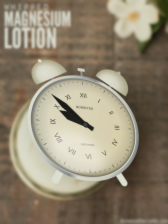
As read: 9h52
